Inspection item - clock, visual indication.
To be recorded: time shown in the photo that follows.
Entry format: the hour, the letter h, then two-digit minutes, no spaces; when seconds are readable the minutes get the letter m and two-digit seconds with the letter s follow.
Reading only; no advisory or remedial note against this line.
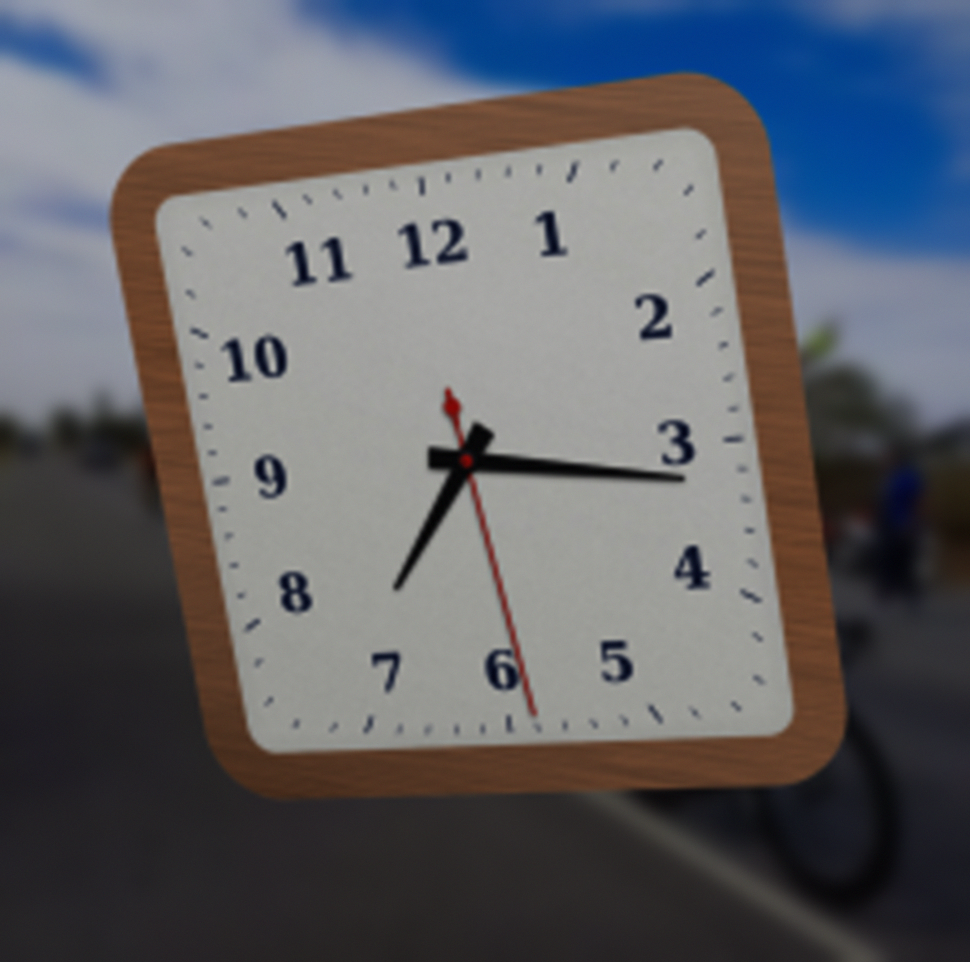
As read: 7h16m29s
